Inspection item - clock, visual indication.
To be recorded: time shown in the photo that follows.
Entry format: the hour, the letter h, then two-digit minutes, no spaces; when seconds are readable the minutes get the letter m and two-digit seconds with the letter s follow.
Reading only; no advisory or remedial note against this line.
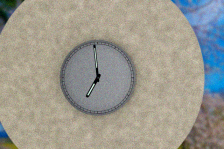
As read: 6h59
